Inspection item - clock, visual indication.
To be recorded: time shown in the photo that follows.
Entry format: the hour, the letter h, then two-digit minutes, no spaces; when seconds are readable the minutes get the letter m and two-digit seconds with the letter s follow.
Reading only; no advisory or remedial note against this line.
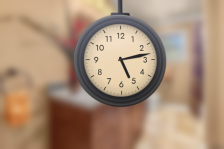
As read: 5h13
